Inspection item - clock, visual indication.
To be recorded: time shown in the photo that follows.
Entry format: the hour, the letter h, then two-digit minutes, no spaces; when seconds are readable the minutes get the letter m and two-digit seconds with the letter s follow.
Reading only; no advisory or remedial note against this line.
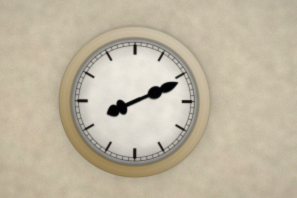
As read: 8h11
